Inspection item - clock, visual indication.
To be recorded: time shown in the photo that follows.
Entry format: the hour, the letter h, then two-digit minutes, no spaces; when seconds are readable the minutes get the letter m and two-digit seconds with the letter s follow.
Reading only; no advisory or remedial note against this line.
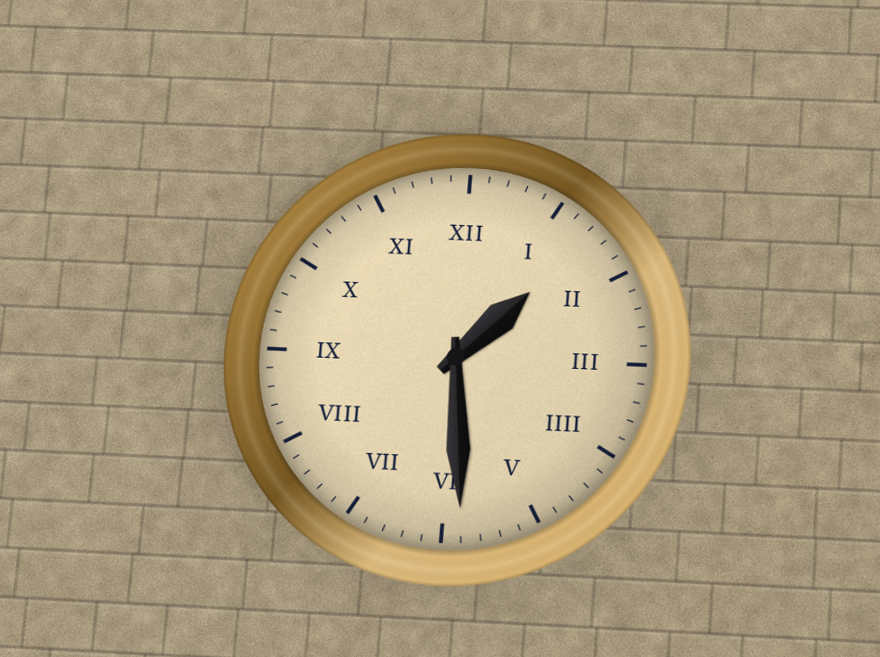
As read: 1h29
